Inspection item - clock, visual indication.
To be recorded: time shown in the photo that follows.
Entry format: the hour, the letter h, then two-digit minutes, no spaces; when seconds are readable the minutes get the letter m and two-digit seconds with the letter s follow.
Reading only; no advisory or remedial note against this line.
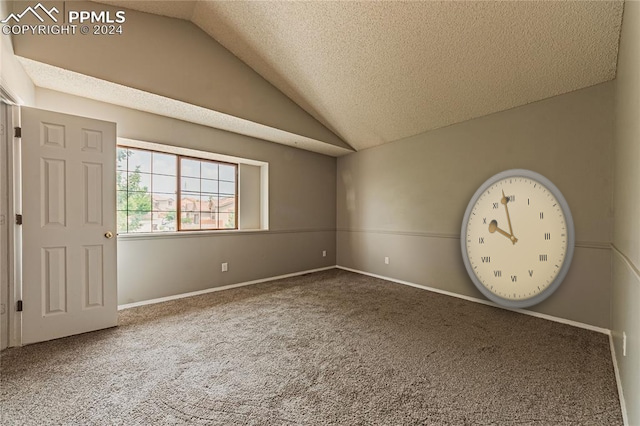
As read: 9h58
